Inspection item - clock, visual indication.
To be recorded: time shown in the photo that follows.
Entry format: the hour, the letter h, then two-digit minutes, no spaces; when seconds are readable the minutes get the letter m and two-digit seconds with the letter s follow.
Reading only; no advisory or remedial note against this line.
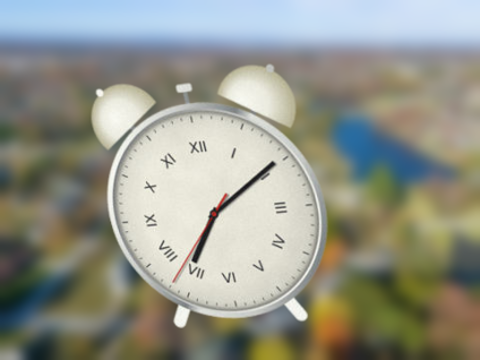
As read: 7h09m37s
